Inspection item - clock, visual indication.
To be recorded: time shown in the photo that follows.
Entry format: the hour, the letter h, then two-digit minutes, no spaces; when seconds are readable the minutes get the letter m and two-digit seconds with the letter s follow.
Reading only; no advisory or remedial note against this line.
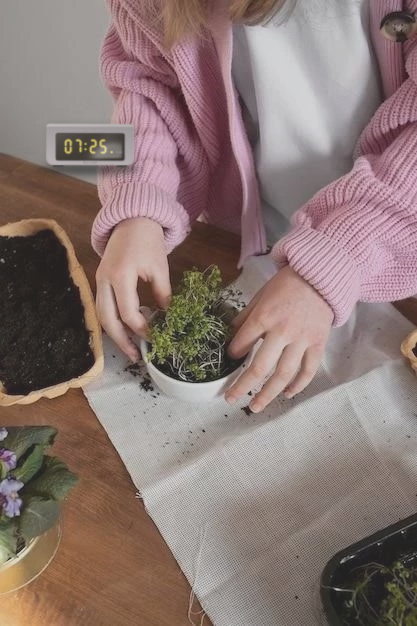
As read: 7h25
